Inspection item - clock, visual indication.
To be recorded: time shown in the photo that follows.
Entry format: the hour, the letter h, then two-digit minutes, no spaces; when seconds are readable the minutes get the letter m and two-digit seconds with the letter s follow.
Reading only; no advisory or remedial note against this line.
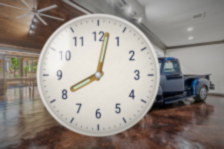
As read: 8h02
